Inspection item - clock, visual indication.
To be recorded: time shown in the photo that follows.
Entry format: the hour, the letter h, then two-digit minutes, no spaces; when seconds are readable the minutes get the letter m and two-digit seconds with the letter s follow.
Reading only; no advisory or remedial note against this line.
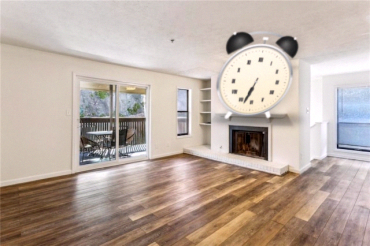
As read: 6h33
